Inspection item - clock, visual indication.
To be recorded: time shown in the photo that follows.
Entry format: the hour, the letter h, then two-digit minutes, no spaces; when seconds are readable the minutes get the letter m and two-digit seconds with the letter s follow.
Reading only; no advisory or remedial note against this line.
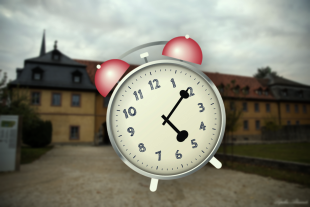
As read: 5h09
